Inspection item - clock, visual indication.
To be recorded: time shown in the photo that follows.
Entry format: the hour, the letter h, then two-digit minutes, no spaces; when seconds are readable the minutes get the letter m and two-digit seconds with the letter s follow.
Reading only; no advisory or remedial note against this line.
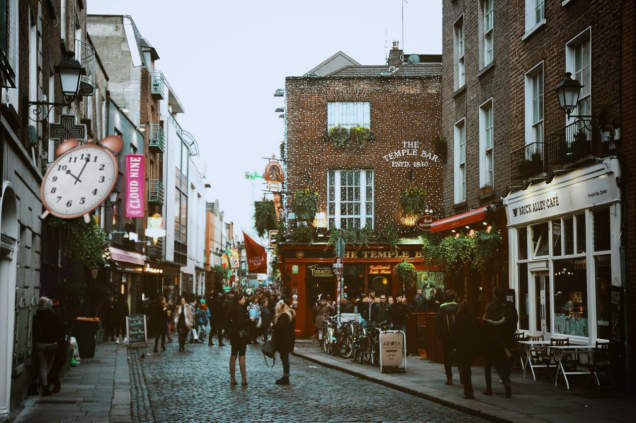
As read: 10h02
